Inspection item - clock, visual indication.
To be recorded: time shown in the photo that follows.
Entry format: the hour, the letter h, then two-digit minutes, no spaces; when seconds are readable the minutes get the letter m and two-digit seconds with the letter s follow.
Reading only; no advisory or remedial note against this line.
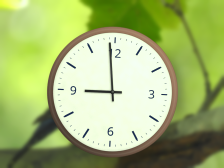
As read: 8h59
